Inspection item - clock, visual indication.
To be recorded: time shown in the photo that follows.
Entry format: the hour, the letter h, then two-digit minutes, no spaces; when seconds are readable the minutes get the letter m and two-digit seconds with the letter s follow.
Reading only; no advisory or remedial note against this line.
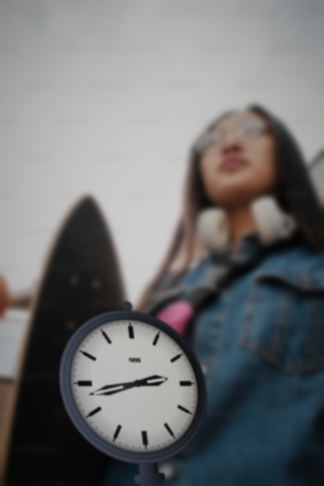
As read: 2h43
